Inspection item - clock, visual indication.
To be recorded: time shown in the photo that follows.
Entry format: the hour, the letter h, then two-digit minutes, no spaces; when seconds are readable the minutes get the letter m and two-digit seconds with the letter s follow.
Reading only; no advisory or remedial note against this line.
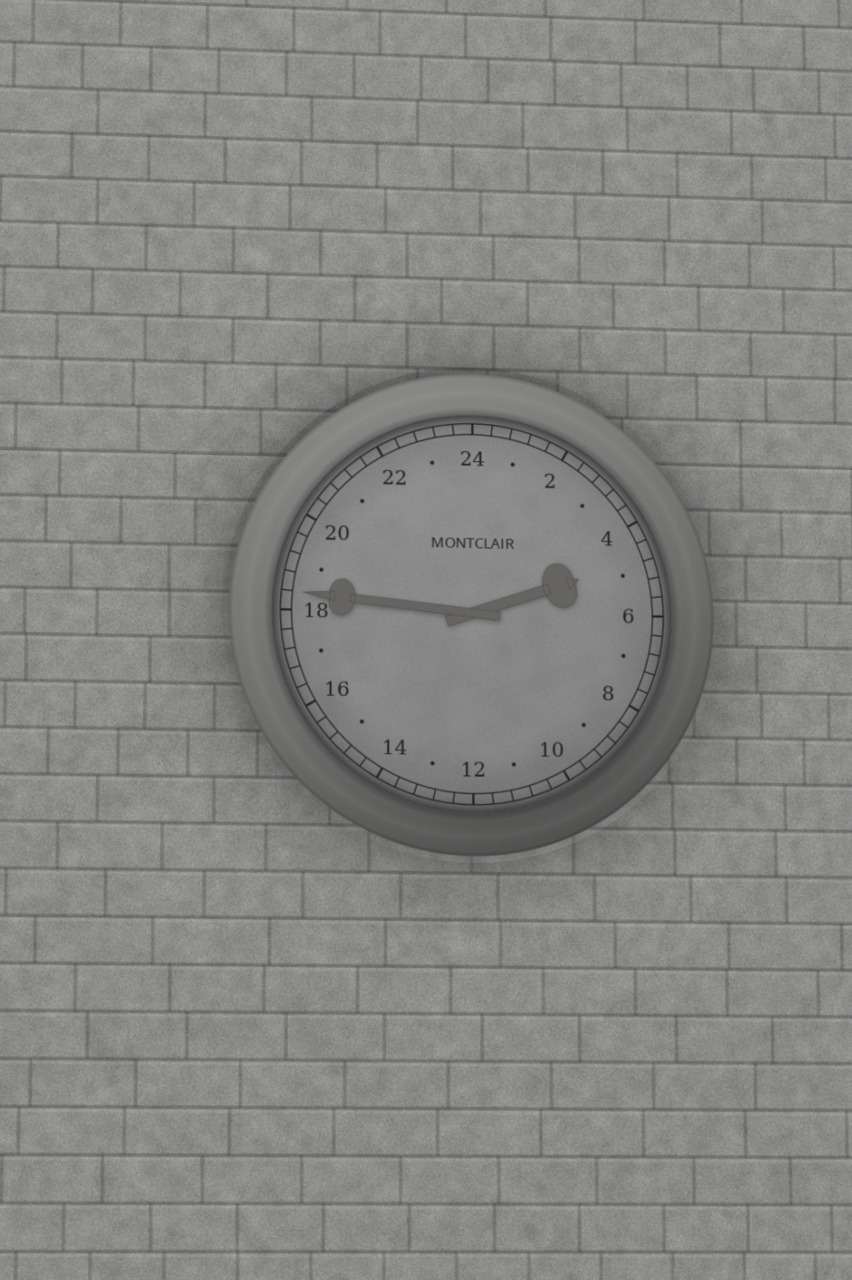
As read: 4h46
